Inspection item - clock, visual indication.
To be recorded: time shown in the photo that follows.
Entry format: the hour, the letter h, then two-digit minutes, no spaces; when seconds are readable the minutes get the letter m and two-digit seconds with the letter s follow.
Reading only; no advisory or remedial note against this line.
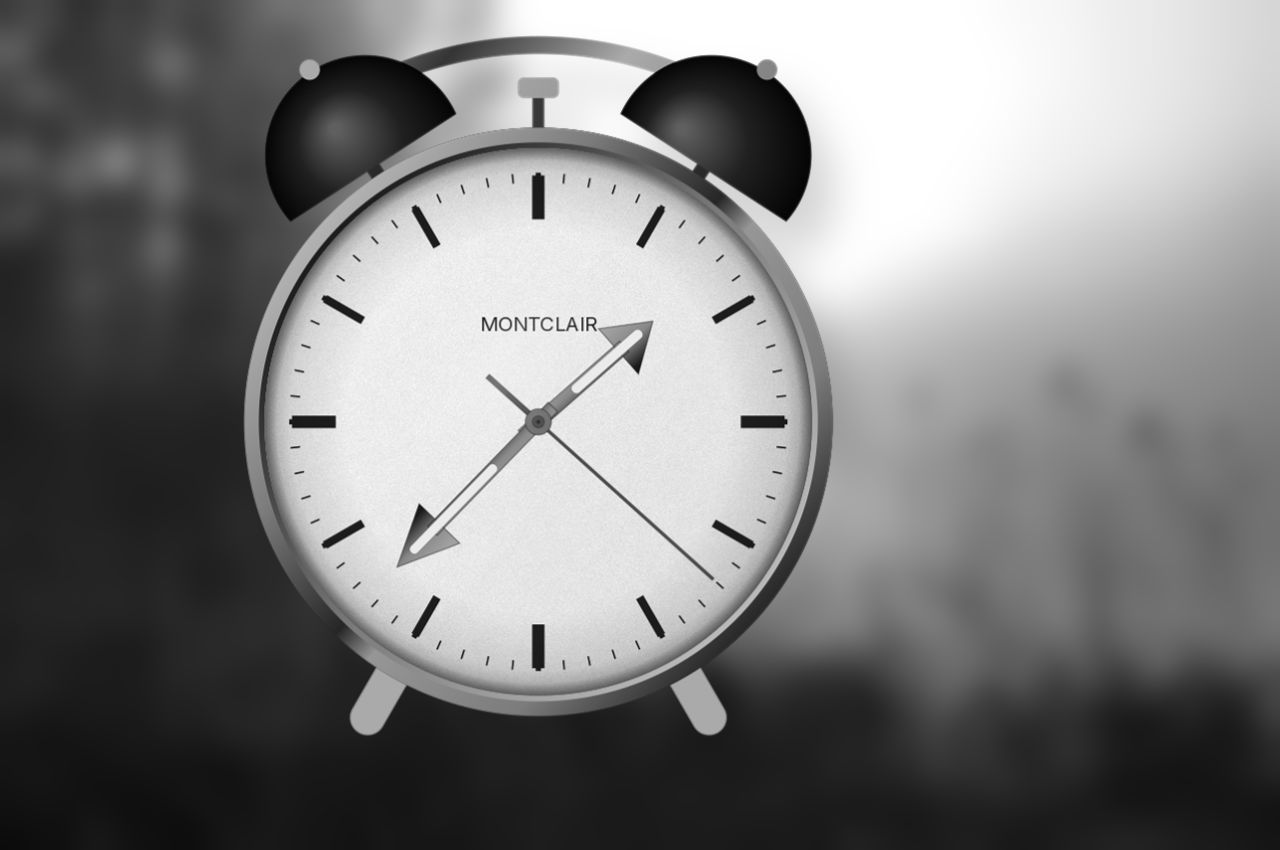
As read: 1h37m22s
